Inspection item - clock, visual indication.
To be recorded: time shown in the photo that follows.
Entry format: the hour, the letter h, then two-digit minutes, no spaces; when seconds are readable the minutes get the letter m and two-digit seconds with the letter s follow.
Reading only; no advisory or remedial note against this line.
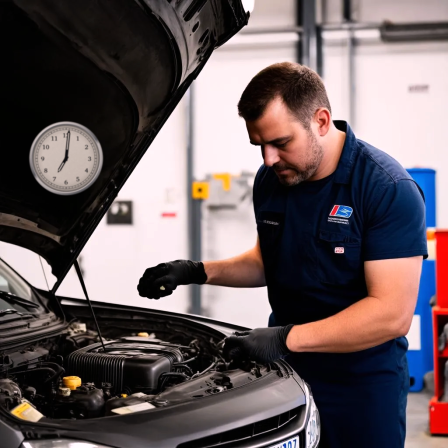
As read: 7h01
